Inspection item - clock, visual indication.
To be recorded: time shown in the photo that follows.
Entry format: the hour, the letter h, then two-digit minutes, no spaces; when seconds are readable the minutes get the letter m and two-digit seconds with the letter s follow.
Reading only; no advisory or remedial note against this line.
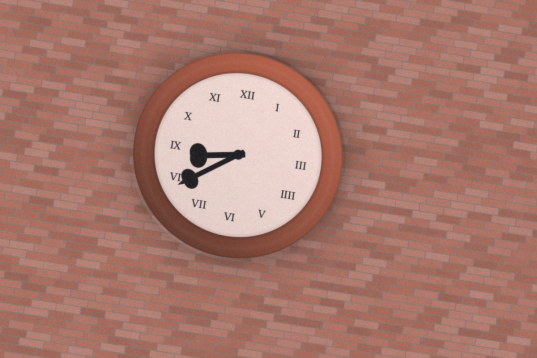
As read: 8h39
